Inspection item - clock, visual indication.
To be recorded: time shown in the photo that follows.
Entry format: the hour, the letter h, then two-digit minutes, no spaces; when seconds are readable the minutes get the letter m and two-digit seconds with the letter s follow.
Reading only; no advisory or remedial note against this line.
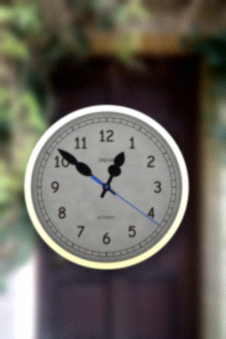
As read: 12h51m21s
